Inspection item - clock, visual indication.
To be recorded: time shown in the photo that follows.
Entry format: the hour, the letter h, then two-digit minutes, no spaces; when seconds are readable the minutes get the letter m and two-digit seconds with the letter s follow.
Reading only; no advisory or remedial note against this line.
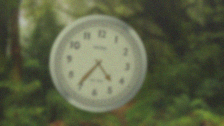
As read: 4h36
